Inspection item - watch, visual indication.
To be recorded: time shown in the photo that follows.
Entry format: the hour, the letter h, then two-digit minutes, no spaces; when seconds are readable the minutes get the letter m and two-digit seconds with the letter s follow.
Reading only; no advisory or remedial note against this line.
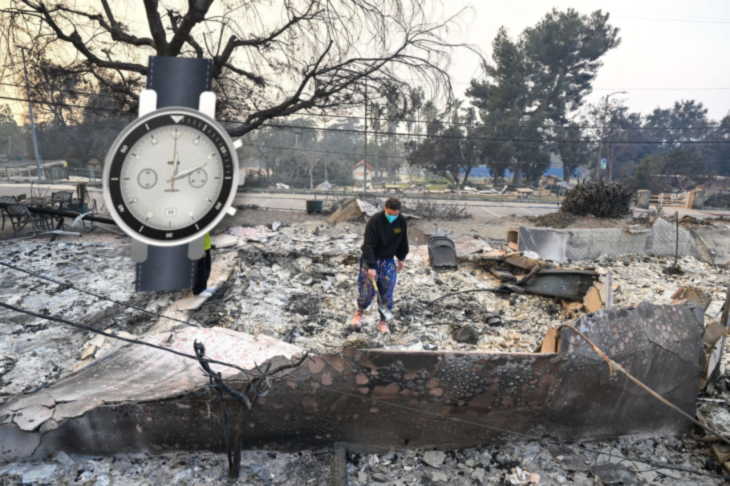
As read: 12h11
